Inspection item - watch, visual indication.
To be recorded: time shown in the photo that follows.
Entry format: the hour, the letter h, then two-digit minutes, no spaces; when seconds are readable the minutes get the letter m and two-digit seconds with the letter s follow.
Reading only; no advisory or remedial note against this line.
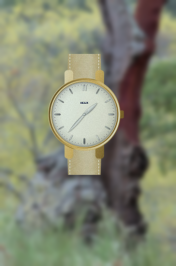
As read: 1h37
